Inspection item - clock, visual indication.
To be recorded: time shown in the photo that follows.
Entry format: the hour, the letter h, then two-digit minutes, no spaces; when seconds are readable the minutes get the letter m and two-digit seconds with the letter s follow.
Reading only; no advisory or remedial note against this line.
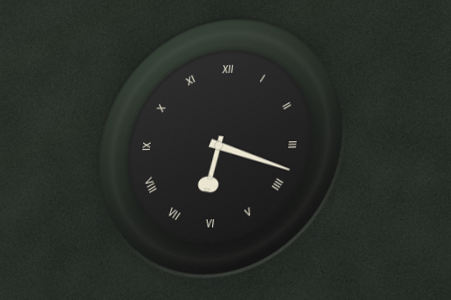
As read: 6h18
